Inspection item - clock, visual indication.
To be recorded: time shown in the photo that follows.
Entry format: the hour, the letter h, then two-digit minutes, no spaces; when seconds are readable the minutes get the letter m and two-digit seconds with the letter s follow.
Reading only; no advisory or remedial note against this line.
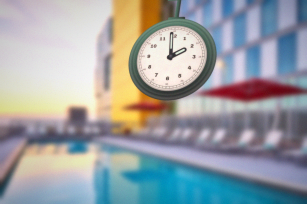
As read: 1h59
